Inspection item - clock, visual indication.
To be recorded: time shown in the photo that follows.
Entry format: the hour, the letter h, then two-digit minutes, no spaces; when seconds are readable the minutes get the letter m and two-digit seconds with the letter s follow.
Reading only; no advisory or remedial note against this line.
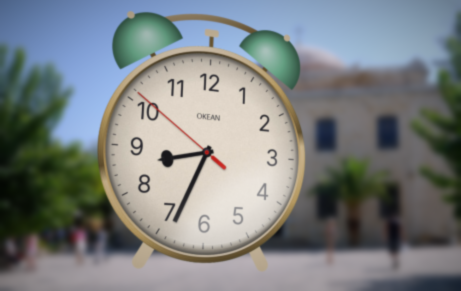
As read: 8h33m51s
